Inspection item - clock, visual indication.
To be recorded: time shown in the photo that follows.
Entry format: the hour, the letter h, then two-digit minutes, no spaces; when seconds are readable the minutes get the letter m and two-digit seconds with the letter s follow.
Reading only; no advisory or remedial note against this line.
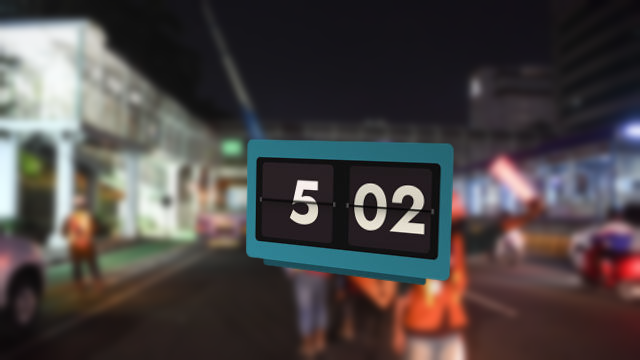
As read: 5h02
